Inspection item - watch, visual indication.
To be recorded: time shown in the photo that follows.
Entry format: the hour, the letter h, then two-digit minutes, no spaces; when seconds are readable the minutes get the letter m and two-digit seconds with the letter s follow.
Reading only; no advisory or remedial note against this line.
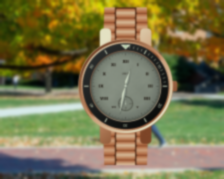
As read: 12h32
